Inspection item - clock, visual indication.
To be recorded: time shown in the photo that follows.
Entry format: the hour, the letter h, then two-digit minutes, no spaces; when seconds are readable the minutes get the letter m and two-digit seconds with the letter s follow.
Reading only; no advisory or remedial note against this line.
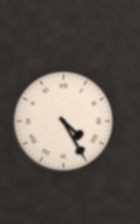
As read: 4h25
